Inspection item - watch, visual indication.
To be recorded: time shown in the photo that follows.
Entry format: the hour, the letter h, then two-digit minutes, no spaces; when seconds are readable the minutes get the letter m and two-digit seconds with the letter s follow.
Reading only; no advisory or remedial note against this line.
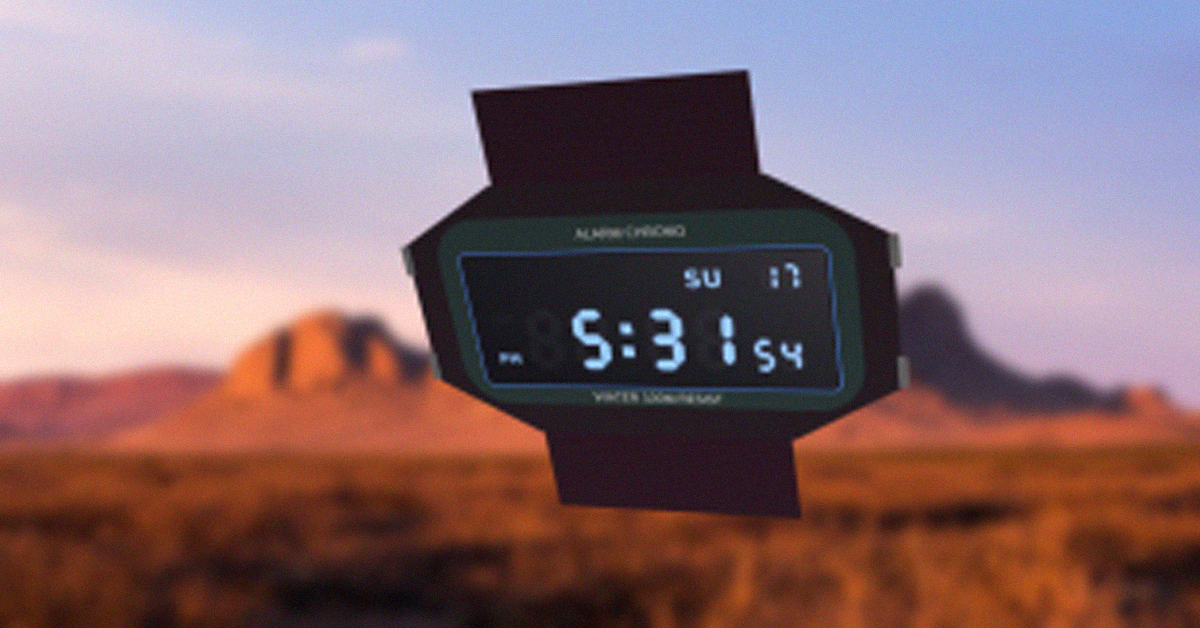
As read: 5h31m54s
